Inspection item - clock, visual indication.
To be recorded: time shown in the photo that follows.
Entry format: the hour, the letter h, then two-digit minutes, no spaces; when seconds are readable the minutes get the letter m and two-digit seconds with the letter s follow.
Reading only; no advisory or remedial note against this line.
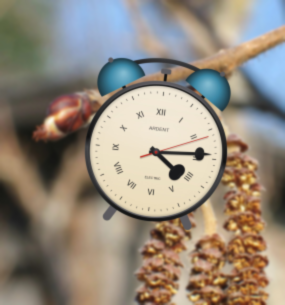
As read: 4h14m11s
